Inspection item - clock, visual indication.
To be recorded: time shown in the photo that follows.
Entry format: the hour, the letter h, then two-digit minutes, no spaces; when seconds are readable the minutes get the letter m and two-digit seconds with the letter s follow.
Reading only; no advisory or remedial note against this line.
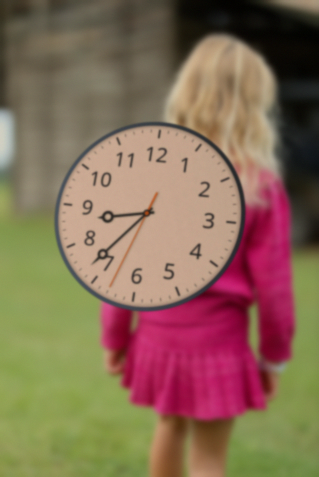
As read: 8h36m33s
